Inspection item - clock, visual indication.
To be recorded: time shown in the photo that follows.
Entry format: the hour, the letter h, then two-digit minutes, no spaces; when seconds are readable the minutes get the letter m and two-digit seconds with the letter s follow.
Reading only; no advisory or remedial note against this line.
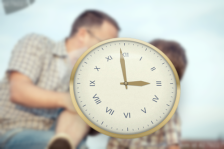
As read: 2h59
